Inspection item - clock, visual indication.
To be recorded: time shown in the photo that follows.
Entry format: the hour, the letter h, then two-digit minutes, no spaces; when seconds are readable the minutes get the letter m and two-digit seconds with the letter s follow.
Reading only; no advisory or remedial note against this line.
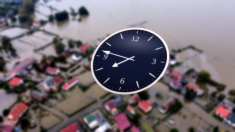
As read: 7h47
